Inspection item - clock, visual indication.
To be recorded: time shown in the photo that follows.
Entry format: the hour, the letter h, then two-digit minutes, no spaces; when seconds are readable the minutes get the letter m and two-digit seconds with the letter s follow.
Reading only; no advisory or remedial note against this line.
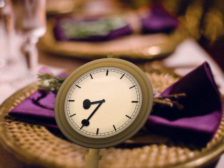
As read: 8h35
